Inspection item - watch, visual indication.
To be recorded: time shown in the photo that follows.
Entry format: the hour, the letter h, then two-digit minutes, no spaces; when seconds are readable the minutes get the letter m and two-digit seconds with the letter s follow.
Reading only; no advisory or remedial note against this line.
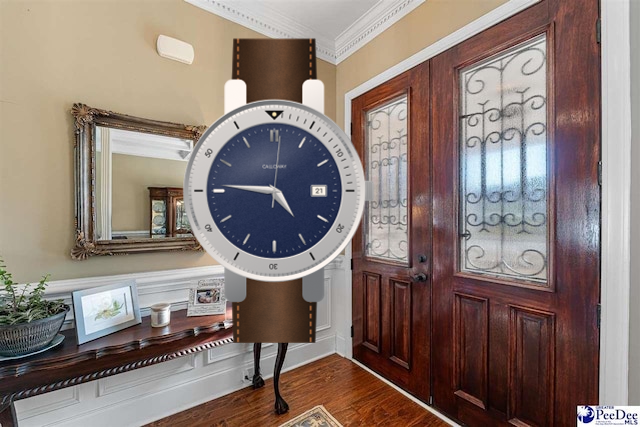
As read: 4h46m01s
